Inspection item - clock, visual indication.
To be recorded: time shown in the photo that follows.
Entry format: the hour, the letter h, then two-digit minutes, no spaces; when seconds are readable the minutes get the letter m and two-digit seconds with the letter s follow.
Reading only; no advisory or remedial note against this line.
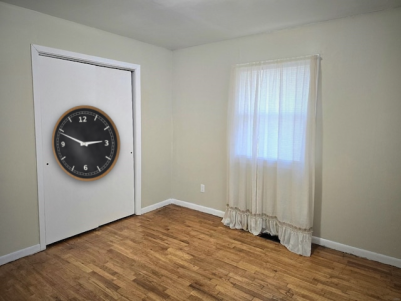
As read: 2h49
